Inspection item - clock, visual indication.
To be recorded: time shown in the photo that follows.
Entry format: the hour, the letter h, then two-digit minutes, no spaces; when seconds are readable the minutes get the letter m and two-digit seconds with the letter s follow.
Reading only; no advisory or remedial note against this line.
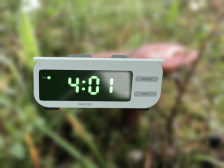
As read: 4h01
